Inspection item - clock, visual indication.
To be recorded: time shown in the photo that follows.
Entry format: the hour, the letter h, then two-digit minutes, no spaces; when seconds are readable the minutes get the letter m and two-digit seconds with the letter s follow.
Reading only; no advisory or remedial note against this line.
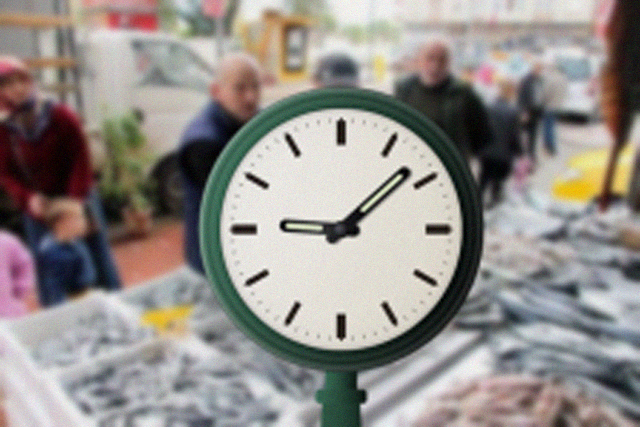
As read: 9h08
